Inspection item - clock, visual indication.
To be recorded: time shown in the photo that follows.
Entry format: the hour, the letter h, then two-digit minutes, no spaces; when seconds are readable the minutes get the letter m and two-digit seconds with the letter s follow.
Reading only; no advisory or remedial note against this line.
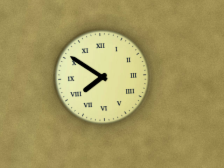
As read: 7h51
